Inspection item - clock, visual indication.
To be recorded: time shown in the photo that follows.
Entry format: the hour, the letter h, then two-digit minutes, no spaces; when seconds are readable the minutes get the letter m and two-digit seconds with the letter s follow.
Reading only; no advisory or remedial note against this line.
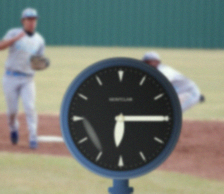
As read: 6h15
